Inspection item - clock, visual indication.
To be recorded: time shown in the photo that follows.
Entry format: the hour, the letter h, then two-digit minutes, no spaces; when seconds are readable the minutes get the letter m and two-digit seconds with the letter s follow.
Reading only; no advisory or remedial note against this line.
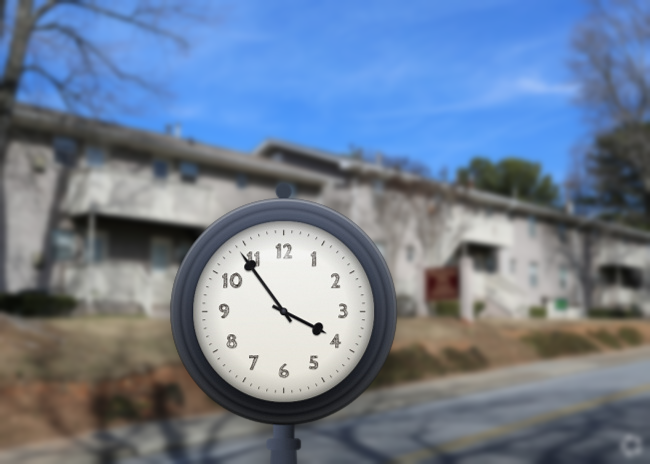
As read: 3h54
